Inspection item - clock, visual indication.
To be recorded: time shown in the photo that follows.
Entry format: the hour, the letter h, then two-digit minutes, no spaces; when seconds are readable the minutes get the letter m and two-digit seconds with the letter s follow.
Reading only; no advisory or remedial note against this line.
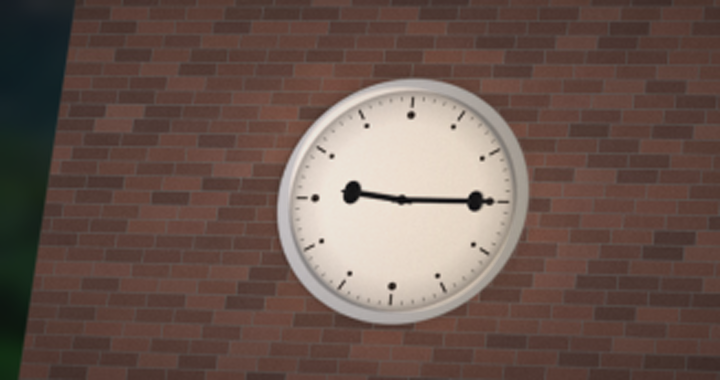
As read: 9h15
